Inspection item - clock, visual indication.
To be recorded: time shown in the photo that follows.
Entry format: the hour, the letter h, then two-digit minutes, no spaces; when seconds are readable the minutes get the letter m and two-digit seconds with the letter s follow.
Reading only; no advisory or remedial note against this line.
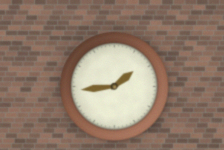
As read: 1h44
